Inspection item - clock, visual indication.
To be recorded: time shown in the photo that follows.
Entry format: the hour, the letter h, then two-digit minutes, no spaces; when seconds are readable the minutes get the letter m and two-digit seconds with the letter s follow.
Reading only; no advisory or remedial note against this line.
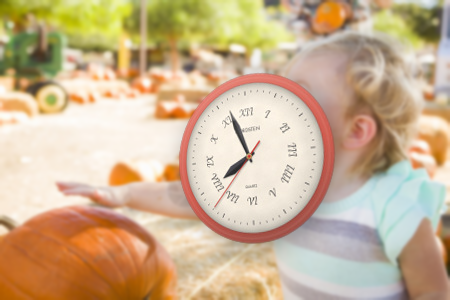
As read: 7h56m37s
